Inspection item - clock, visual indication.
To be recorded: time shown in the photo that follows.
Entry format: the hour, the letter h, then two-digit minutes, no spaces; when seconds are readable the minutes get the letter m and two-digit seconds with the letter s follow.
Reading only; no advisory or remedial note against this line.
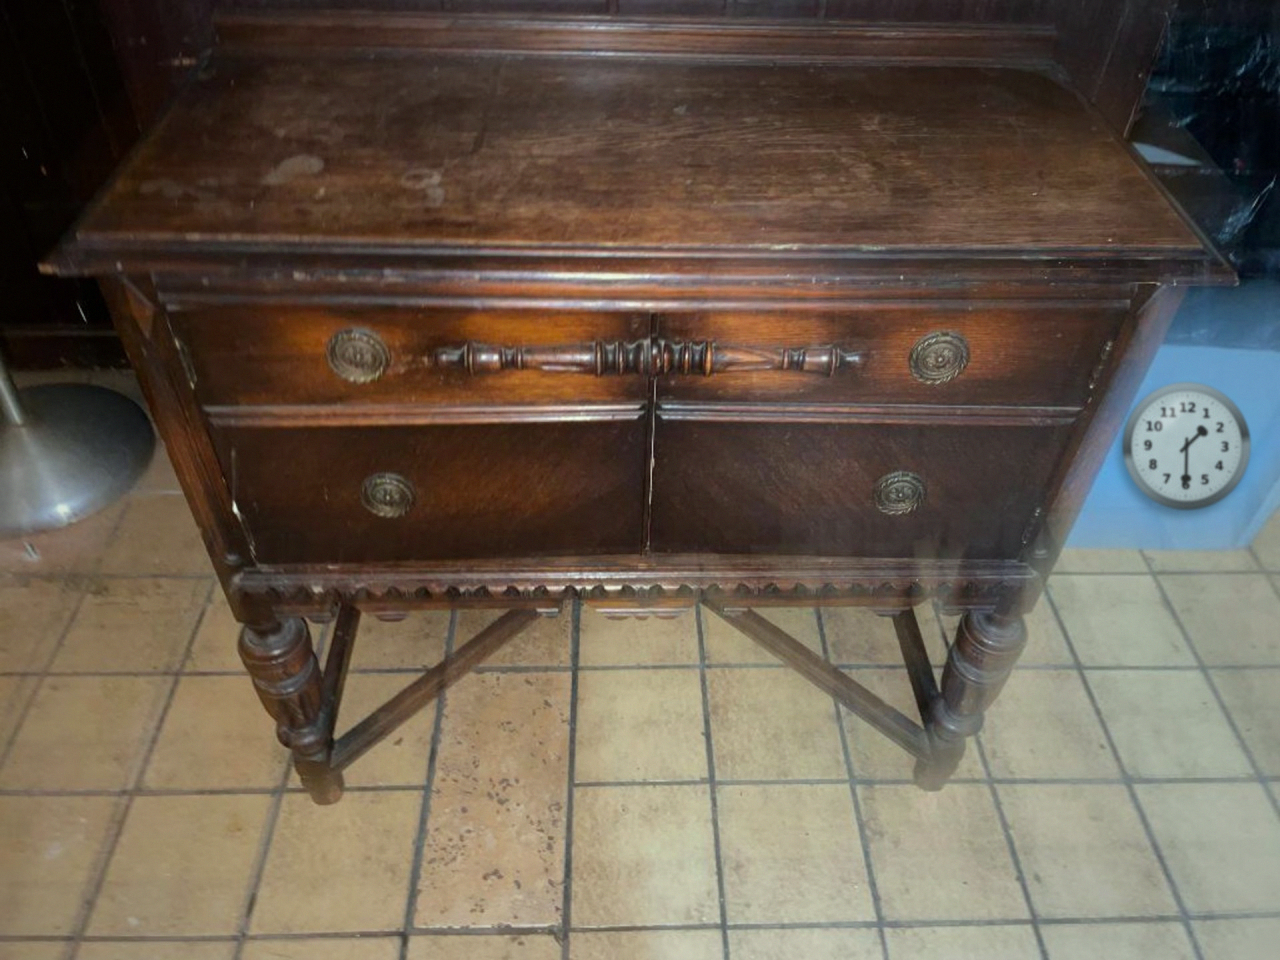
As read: 1h30
